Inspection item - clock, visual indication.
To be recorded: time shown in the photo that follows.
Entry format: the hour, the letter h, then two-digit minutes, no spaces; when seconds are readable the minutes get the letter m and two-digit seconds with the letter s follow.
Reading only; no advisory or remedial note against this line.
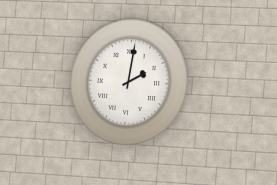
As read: 2h01
